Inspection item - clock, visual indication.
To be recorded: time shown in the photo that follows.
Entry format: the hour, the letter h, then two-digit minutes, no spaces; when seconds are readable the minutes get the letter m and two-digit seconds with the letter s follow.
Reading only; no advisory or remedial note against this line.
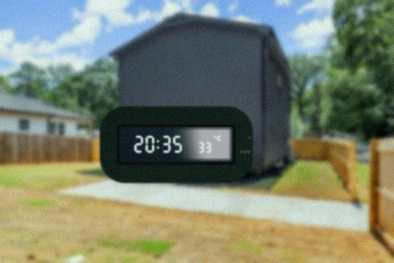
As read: 20h35
